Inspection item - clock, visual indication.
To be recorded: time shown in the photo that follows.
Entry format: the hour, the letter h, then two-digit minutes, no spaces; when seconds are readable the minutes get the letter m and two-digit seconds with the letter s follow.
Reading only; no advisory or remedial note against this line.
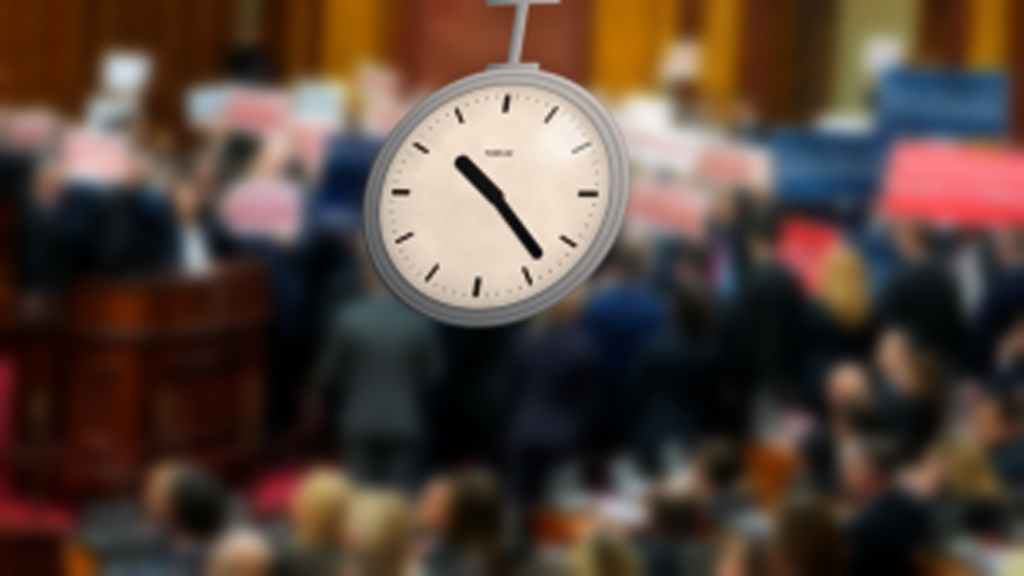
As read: 10h23
